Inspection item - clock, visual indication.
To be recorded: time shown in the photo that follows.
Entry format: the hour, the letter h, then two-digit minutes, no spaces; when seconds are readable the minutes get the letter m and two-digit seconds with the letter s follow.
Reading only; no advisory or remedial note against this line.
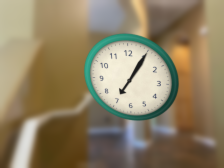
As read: 7h05
